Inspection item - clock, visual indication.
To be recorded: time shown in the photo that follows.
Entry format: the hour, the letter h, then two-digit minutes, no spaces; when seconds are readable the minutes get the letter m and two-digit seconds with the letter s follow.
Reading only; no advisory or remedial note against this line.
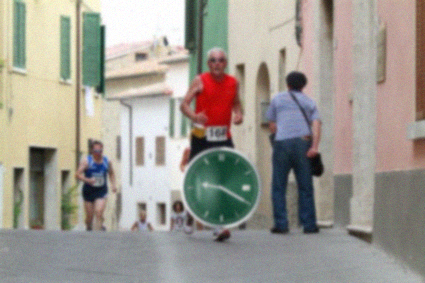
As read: 9h20
